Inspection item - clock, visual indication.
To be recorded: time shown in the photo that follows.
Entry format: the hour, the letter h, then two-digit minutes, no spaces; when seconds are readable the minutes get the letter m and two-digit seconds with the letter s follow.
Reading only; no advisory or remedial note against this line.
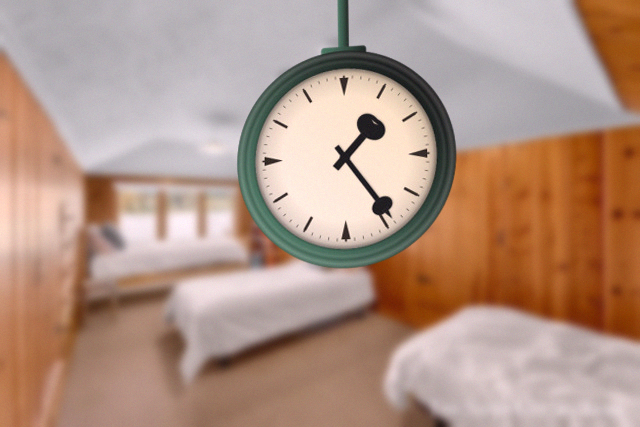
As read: 1h24
